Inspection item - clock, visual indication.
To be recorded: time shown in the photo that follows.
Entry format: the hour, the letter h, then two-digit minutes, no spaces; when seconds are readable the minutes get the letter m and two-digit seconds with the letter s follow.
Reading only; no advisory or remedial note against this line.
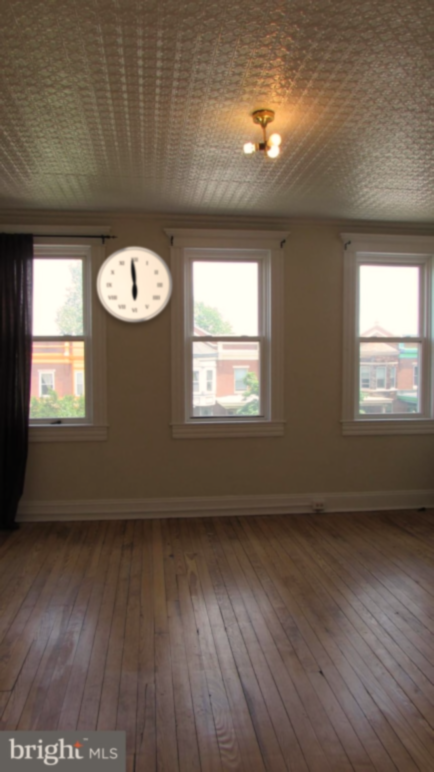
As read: 5h59
